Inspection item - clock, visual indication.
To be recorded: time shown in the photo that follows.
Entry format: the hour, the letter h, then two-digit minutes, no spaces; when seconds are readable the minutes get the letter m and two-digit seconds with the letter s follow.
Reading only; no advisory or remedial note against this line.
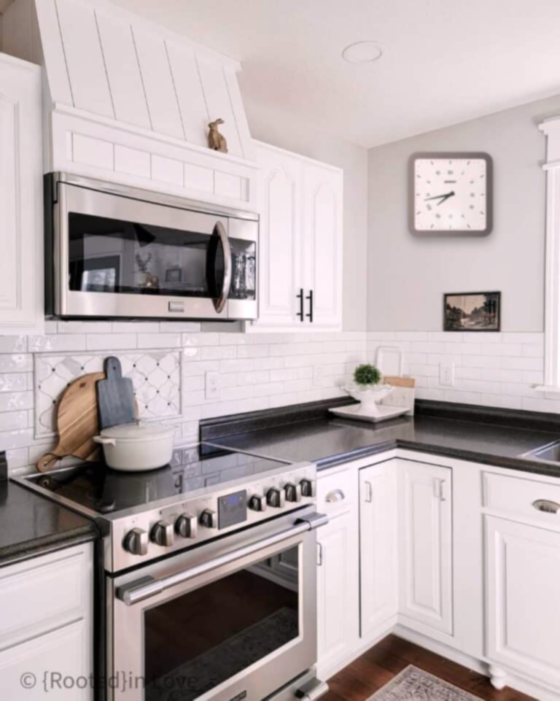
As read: 7h43
